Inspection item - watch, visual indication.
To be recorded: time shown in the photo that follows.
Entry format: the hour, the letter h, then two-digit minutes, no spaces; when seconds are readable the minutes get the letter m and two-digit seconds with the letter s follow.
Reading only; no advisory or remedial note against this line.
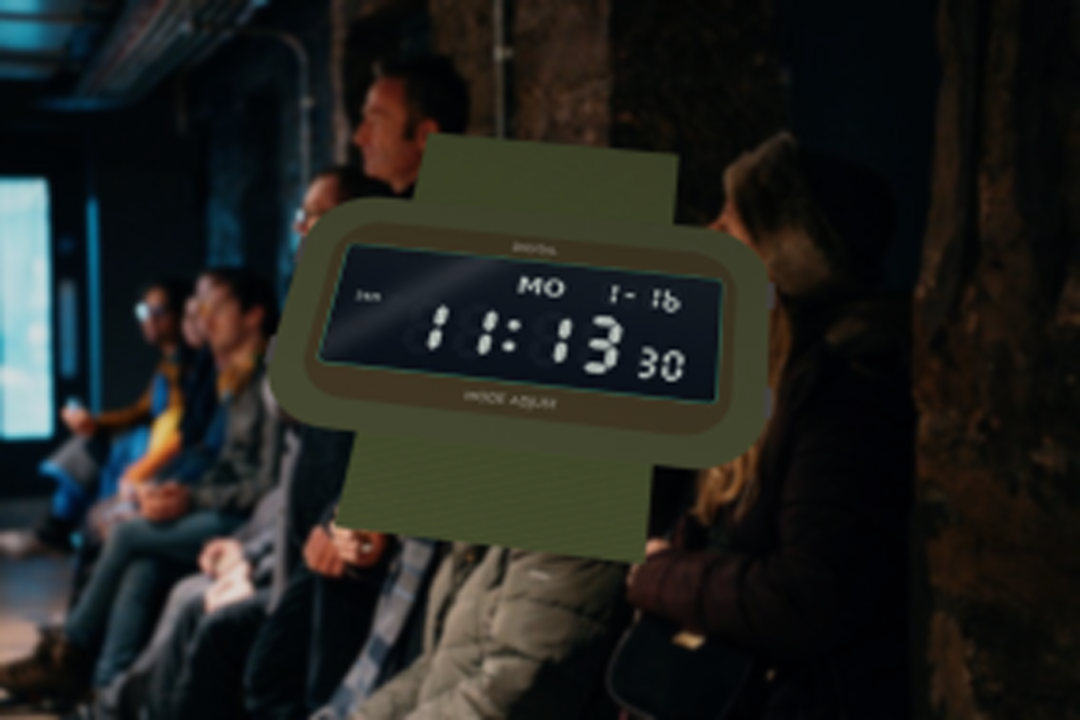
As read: 11h13m30s
